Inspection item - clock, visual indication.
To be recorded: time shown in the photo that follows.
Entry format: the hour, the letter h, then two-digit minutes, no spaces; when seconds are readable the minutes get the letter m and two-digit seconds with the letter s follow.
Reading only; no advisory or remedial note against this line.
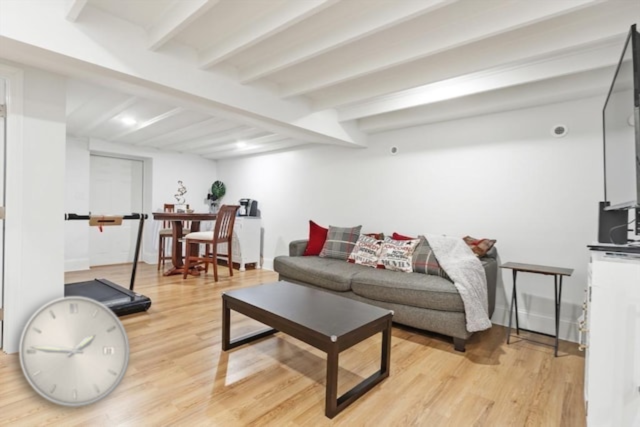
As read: 1h46
